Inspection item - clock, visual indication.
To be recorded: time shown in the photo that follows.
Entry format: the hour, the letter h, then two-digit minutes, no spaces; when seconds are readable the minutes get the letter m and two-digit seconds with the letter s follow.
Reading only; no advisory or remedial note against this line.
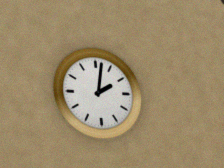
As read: 2h02
